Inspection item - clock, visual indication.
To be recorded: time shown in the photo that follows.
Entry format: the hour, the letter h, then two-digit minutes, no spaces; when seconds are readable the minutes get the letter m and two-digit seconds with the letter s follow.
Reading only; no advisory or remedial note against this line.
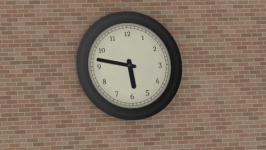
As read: 5h47
